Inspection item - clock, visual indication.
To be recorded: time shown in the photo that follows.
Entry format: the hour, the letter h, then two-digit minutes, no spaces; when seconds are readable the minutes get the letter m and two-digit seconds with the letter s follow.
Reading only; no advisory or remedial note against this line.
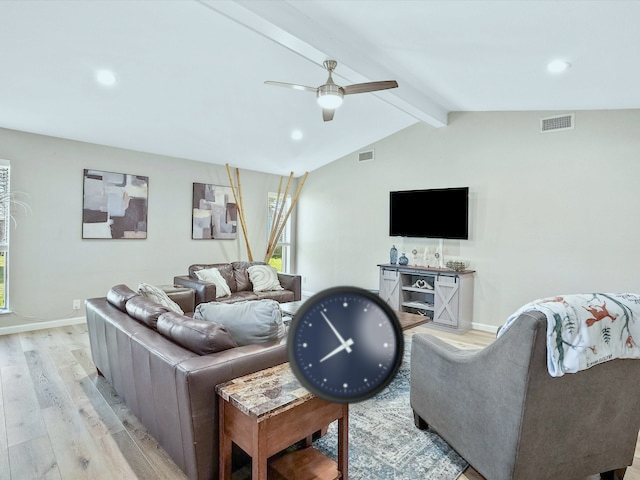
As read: 7h54
